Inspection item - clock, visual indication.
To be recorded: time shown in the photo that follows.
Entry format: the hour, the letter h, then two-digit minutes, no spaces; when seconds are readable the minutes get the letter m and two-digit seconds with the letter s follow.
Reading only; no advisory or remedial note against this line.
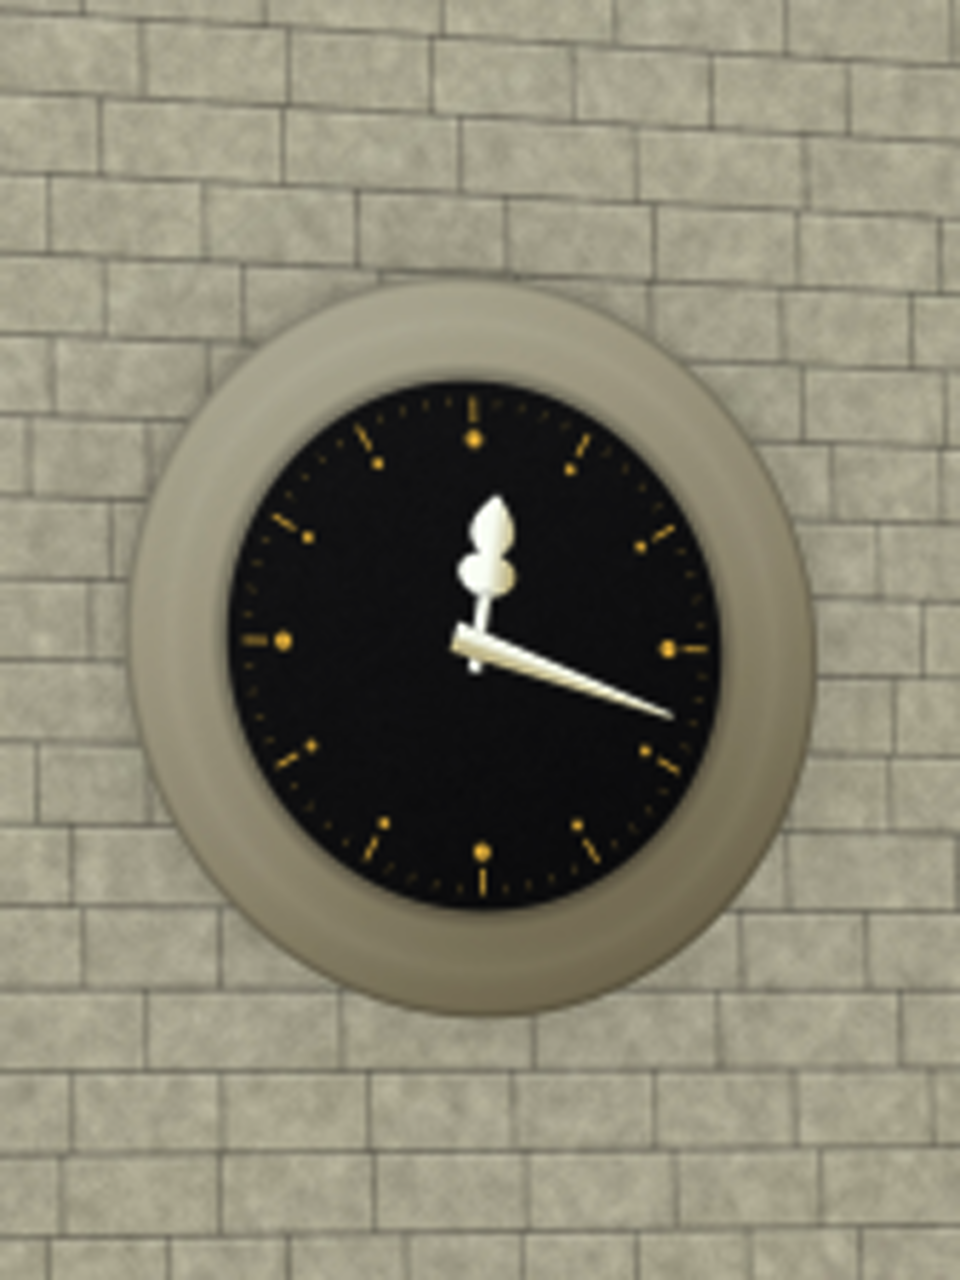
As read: 12h18
